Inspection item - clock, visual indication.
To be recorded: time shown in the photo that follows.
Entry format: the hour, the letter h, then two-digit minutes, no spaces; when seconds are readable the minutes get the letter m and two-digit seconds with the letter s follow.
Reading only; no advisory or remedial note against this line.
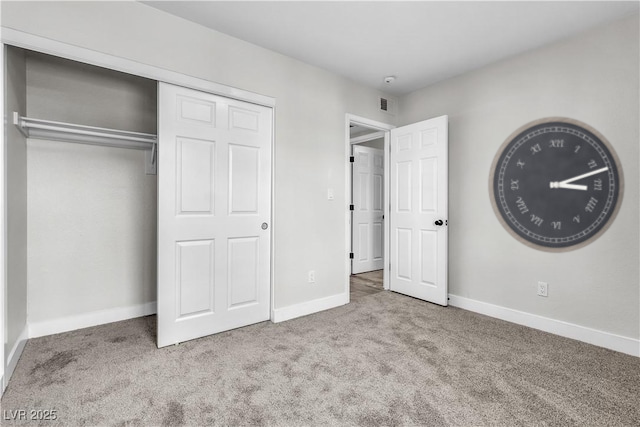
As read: 3h12
